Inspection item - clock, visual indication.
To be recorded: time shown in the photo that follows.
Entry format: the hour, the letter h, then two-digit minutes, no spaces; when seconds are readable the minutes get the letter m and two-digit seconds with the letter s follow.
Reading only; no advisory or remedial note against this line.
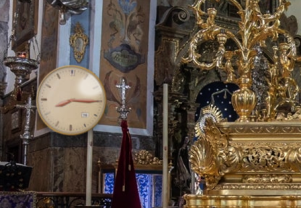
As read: 8h15
